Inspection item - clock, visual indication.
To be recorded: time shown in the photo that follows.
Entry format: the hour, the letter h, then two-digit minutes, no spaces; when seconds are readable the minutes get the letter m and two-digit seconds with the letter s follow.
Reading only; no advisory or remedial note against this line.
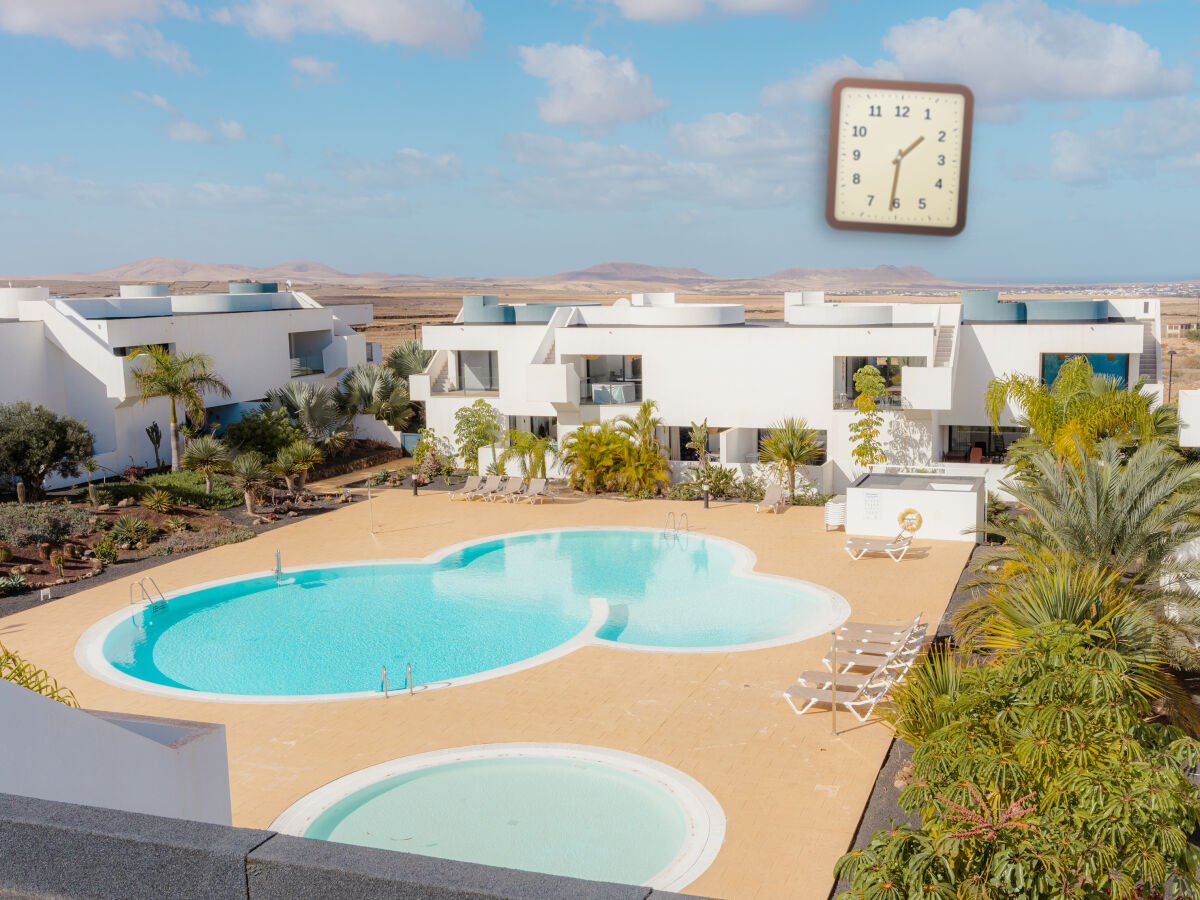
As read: 1h31
